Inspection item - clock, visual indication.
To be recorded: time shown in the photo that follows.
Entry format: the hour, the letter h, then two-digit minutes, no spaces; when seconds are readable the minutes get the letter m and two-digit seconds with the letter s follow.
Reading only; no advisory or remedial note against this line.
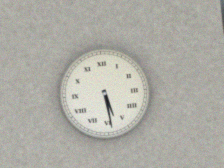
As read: 5h29
